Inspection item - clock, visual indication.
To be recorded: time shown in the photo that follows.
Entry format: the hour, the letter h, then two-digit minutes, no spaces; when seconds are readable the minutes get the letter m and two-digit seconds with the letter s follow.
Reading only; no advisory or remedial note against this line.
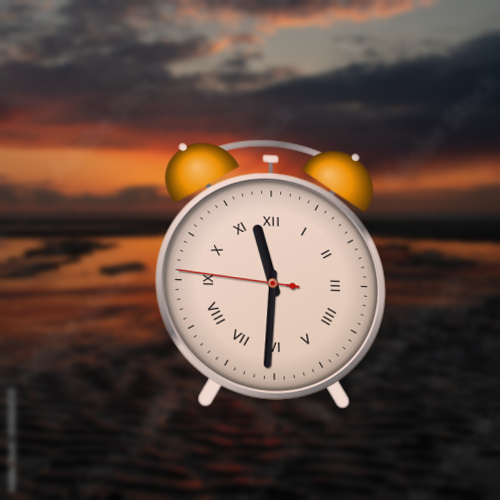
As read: 11h30m46s
